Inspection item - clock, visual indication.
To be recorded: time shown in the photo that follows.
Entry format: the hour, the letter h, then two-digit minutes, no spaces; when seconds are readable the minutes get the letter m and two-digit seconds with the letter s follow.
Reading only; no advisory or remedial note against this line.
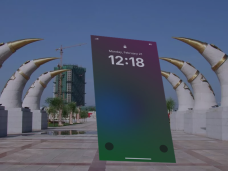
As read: 12h18
